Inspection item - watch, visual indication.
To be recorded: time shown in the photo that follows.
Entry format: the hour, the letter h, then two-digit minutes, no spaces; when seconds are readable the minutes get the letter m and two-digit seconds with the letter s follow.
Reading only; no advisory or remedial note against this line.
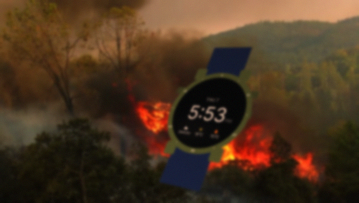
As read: 5h53
